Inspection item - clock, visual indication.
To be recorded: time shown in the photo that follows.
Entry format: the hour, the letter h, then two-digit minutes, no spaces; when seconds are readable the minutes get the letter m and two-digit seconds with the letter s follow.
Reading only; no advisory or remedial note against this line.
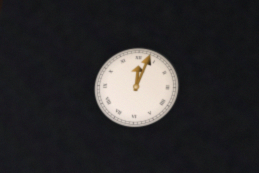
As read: 12h03
